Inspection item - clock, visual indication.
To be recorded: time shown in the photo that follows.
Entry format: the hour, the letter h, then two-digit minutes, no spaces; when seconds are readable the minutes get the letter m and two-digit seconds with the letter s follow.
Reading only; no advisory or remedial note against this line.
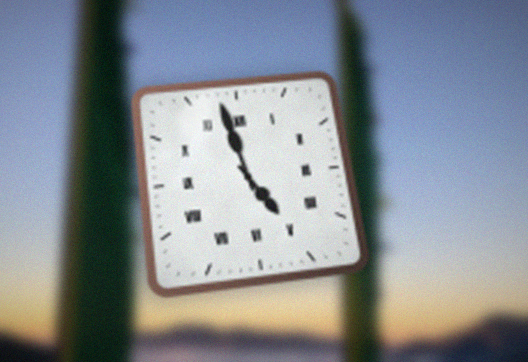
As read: 4h58
